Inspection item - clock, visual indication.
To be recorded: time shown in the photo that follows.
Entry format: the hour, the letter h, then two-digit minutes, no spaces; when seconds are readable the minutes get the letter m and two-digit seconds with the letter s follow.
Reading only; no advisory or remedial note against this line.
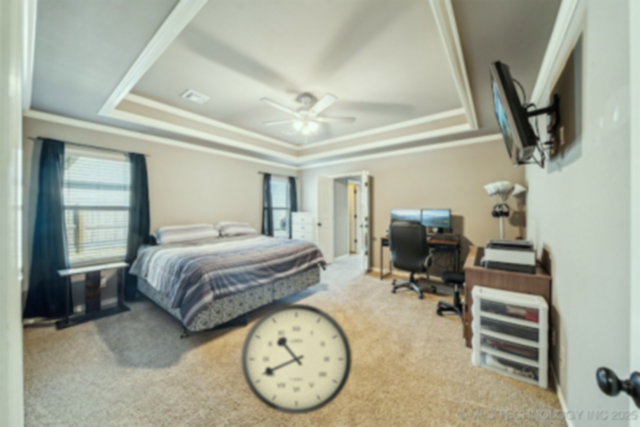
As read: 10h41
